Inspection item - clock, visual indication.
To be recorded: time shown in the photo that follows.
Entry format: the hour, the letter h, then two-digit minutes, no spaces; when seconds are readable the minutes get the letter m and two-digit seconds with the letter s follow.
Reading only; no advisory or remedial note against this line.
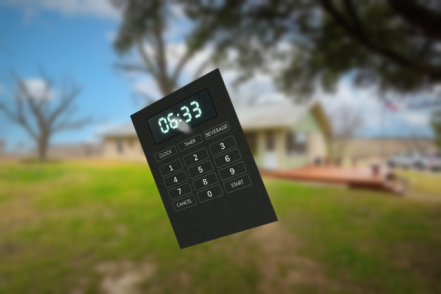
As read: 6h33
